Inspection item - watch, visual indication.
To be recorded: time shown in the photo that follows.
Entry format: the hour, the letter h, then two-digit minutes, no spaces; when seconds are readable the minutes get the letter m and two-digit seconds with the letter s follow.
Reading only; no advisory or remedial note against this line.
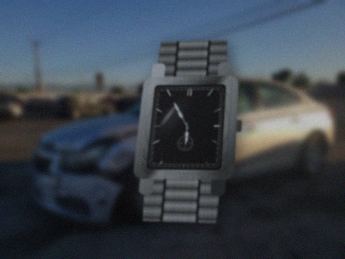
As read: 5h55
